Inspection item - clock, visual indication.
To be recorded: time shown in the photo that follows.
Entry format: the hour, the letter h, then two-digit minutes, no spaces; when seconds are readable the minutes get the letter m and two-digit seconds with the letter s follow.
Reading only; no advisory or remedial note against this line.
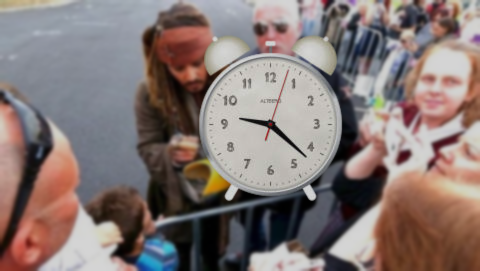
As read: 9h22m03s
